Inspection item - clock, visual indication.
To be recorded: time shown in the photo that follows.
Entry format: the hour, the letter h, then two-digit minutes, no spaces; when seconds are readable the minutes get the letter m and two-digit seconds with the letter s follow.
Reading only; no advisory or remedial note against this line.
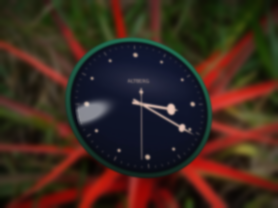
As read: 3h20m31s
